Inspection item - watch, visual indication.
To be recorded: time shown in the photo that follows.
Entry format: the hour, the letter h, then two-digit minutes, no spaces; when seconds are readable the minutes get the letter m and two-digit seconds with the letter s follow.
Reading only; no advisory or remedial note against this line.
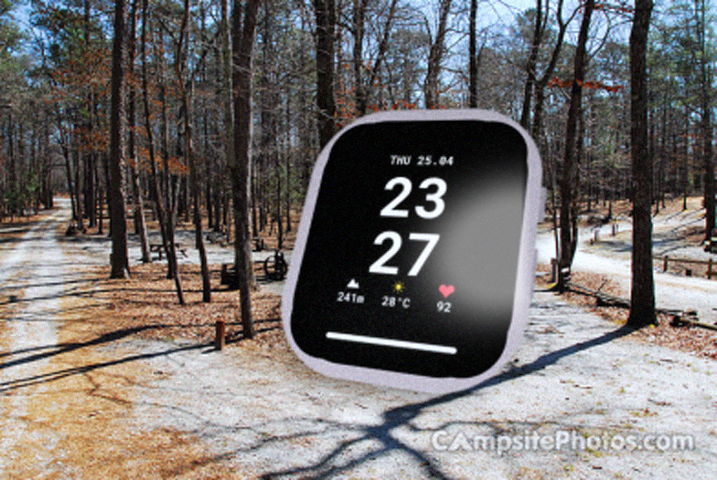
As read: 23h27
